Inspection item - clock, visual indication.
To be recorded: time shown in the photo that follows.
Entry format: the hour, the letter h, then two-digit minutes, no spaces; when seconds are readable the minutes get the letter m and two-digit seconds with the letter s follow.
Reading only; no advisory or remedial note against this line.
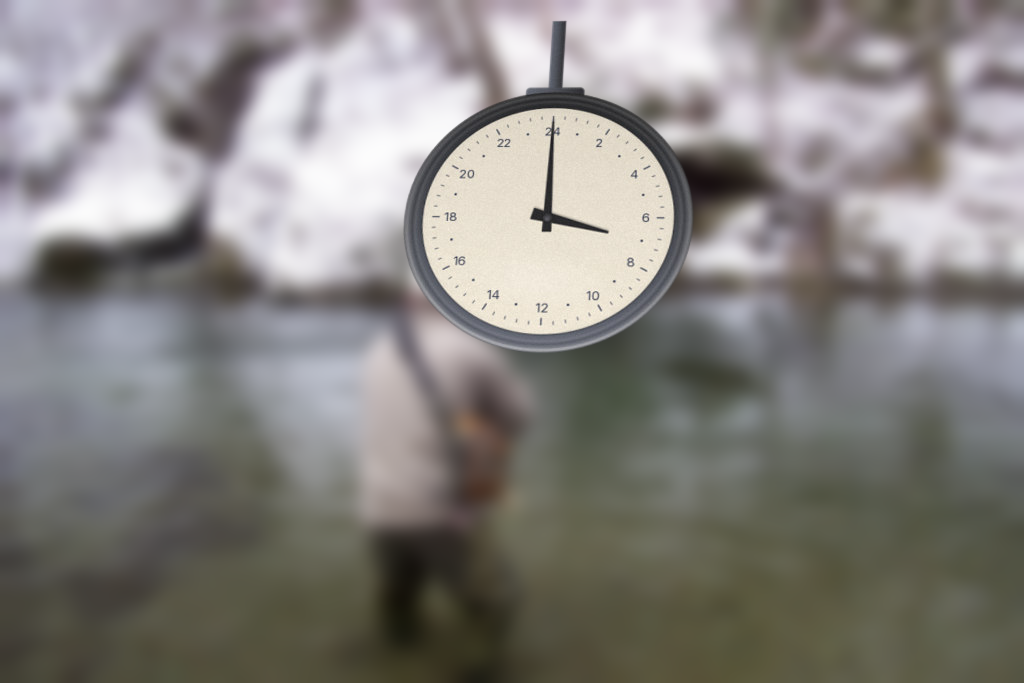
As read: 7h00
